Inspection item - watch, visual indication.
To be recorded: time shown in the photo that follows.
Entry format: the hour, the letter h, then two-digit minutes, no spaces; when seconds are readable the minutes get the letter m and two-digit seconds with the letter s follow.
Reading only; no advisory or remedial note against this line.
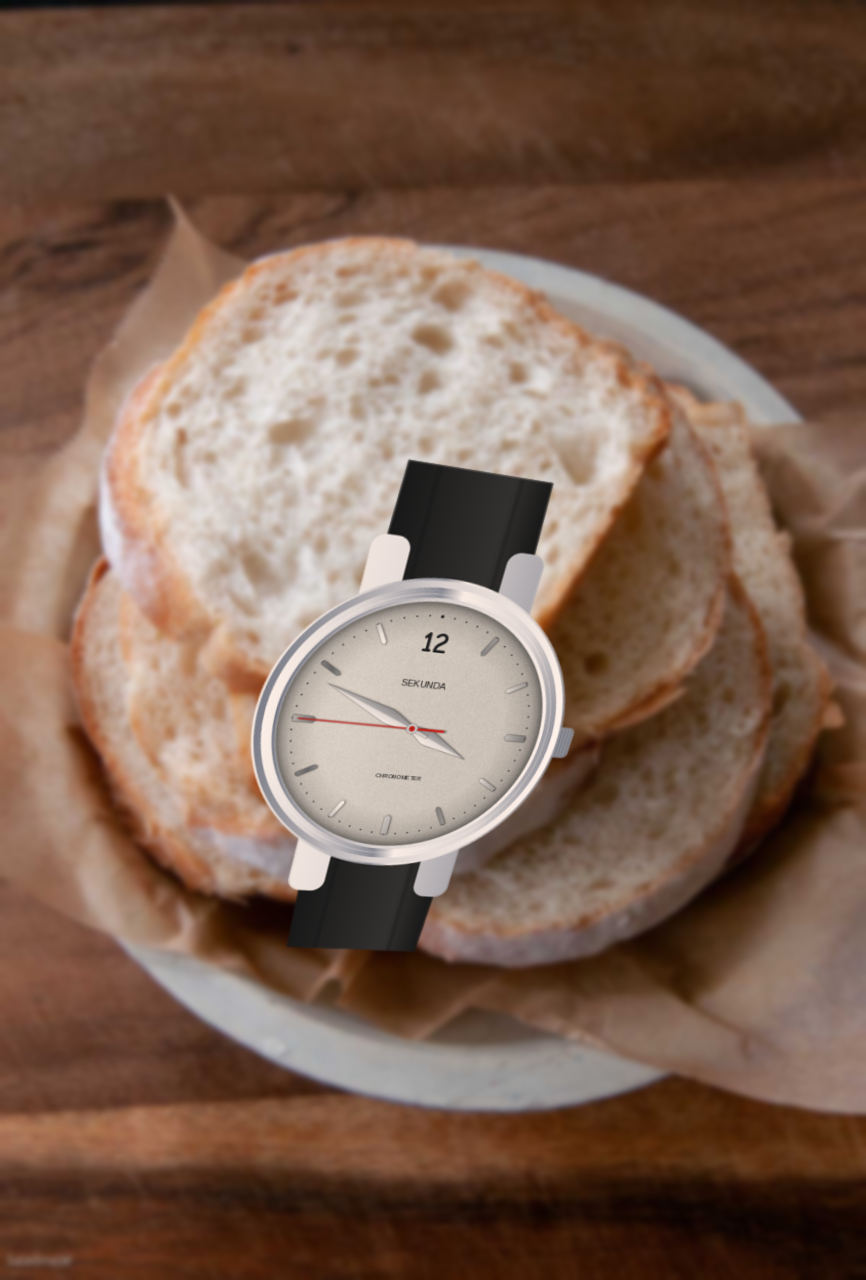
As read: 3h48m45s
